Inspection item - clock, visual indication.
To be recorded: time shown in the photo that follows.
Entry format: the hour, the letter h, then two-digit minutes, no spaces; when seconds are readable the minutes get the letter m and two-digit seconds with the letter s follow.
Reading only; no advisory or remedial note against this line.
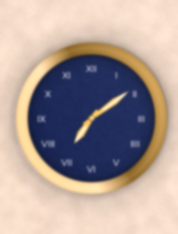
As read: 7h09
